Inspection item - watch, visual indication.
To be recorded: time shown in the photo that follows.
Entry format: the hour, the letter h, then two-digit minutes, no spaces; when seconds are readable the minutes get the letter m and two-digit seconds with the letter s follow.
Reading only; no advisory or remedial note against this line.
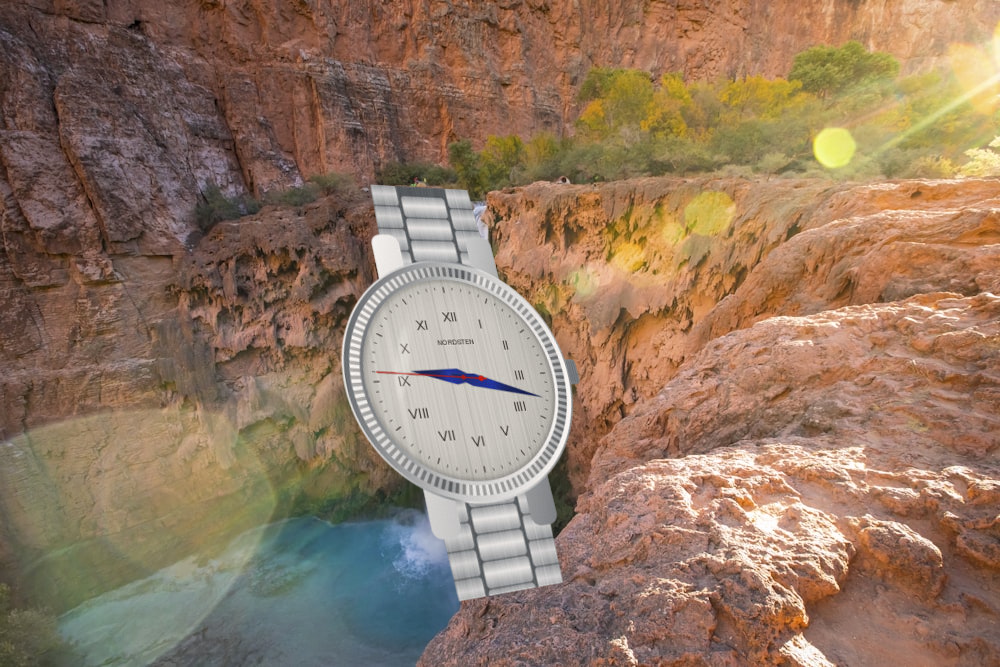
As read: 9h17m46s
